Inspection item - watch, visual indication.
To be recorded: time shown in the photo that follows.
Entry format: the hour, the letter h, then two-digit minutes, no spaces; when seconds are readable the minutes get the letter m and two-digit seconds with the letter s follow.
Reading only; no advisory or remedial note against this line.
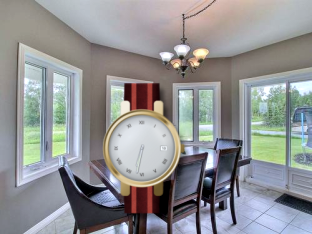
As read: 6h32
